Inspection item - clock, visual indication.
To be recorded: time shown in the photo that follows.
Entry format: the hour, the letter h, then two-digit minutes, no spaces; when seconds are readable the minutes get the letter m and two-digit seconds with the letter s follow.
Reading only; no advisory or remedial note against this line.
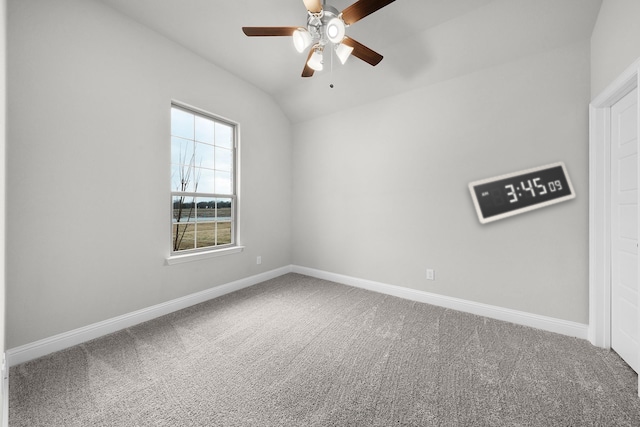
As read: 3h45
